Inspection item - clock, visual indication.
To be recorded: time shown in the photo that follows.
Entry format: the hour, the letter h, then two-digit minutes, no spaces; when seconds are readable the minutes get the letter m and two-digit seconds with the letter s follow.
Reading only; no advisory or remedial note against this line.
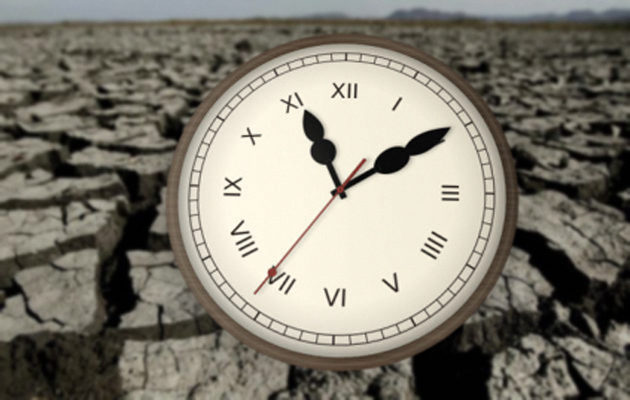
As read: 11h09m36s
